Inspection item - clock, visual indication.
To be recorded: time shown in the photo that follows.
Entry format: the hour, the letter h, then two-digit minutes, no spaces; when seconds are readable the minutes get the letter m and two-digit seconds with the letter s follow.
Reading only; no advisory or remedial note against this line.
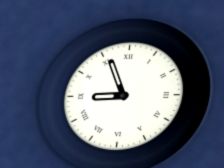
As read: 8h56
